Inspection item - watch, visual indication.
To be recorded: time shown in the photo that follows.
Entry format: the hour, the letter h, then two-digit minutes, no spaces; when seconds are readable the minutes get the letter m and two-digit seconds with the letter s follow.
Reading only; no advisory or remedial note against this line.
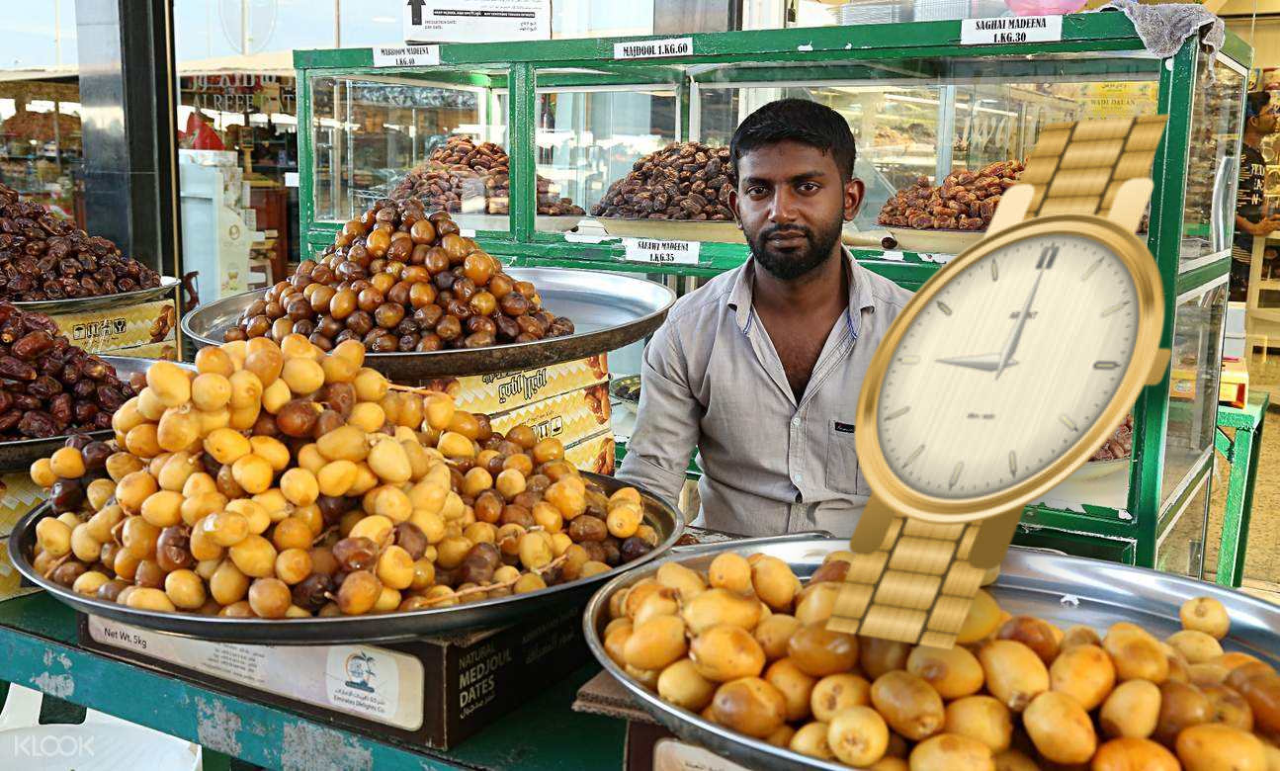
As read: 9h00
